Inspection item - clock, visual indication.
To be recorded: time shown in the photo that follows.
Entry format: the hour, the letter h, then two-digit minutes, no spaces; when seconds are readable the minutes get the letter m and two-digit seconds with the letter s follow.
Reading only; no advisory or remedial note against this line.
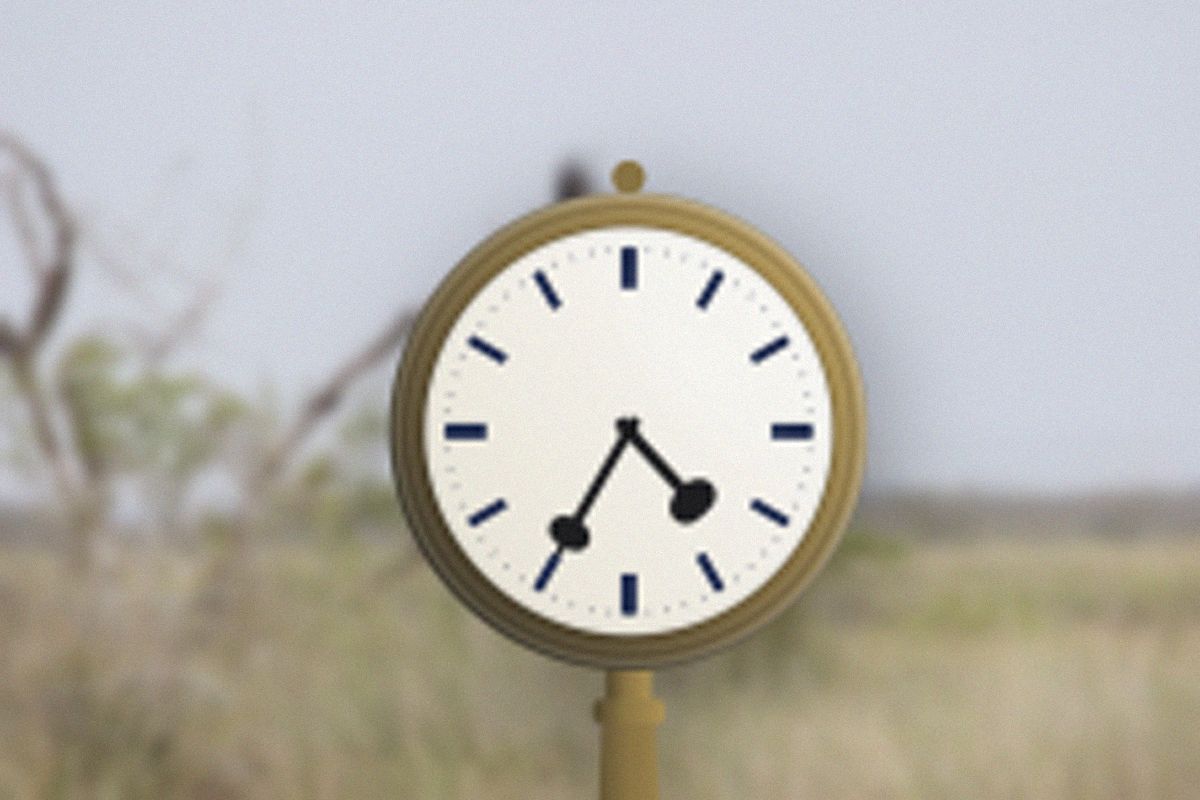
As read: 4h35
